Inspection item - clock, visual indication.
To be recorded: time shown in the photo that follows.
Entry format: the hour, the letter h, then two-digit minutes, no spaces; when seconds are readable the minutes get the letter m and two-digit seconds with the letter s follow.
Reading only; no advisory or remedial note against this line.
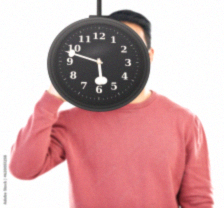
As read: 5h48
